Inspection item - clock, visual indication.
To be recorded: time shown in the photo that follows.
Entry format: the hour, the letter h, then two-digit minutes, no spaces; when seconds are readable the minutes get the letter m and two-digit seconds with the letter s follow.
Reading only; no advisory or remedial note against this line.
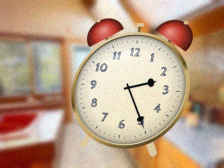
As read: 2h25
